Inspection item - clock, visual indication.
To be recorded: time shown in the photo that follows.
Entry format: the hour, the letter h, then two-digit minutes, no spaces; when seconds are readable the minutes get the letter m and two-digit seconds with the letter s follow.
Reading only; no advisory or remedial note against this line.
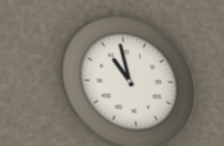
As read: 10h59
